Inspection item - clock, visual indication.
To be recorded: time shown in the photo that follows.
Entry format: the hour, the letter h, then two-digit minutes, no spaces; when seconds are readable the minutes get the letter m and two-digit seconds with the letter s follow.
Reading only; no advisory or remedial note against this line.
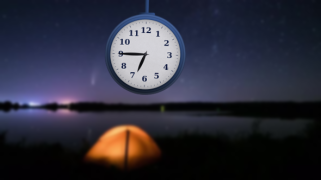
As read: 6h45
